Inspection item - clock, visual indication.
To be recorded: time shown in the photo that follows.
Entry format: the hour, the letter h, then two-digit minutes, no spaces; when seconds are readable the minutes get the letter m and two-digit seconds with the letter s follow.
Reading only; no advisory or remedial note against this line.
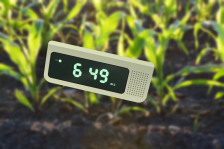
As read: 6h49
